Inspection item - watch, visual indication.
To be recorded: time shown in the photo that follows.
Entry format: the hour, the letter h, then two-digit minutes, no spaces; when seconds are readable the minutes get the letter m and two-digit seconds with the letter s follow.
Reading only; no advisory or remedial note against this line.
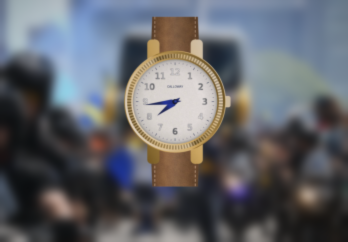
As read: 7h44
